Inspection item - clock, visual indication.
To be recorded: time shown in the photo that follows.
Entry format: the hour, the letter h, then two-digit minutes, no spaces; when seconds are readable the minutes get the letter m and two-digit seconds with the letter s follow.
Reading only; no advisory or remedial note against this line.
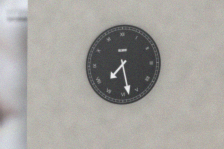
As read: 7h28
